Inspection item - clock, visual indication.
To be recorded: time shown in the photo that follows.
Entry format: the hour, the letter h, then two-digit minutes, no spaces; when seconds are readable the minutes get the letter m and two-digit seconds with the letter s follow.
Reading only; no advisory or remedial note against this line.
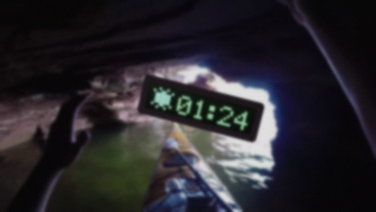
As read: 1h24
